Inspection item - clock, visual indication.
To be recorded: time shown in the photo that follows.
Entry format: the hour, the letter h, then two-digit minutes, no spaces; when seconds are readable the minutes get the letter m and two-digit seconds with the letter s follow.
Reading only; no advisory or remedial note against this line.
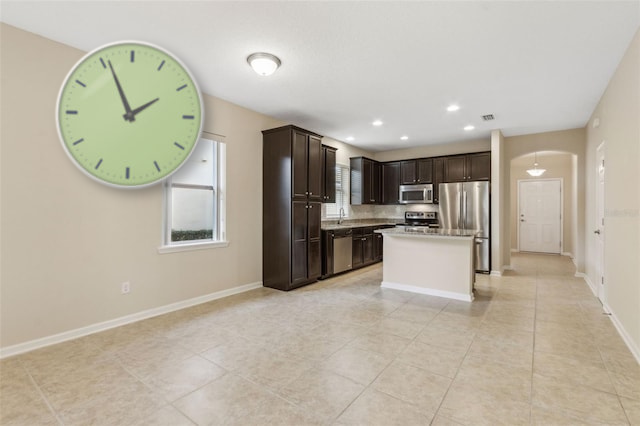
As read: 1h56
